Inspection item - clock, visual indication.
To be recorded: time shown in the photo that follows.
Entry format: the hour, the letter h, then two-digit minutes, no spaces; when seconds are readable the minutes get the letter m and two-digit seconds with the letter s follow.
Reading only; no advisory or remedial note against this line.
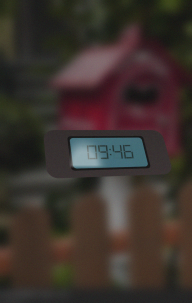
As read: 9h46
